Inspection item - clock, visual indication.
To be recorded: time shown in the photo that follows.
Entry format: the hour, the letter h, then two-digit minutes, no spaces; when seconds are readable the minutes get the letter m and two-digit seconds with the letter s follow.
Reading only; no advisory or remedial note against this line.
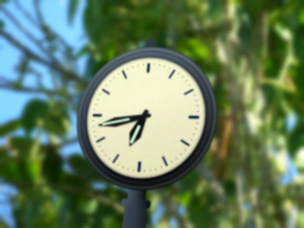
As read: 6h43
